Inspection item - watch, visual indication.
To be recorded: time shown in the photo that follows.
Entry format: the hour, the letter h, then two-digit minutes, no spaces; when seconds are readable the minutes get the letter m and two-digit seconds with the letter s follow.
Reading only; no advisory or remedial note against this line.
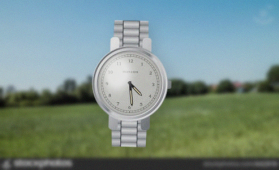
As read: 4h29
